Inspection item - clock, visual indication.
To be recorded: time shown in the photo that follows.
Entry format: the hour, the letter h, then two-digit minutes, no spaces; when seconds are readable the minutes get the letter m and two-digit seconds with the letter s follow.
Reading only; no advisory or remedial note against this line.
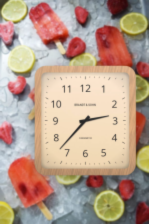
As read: 2h37
